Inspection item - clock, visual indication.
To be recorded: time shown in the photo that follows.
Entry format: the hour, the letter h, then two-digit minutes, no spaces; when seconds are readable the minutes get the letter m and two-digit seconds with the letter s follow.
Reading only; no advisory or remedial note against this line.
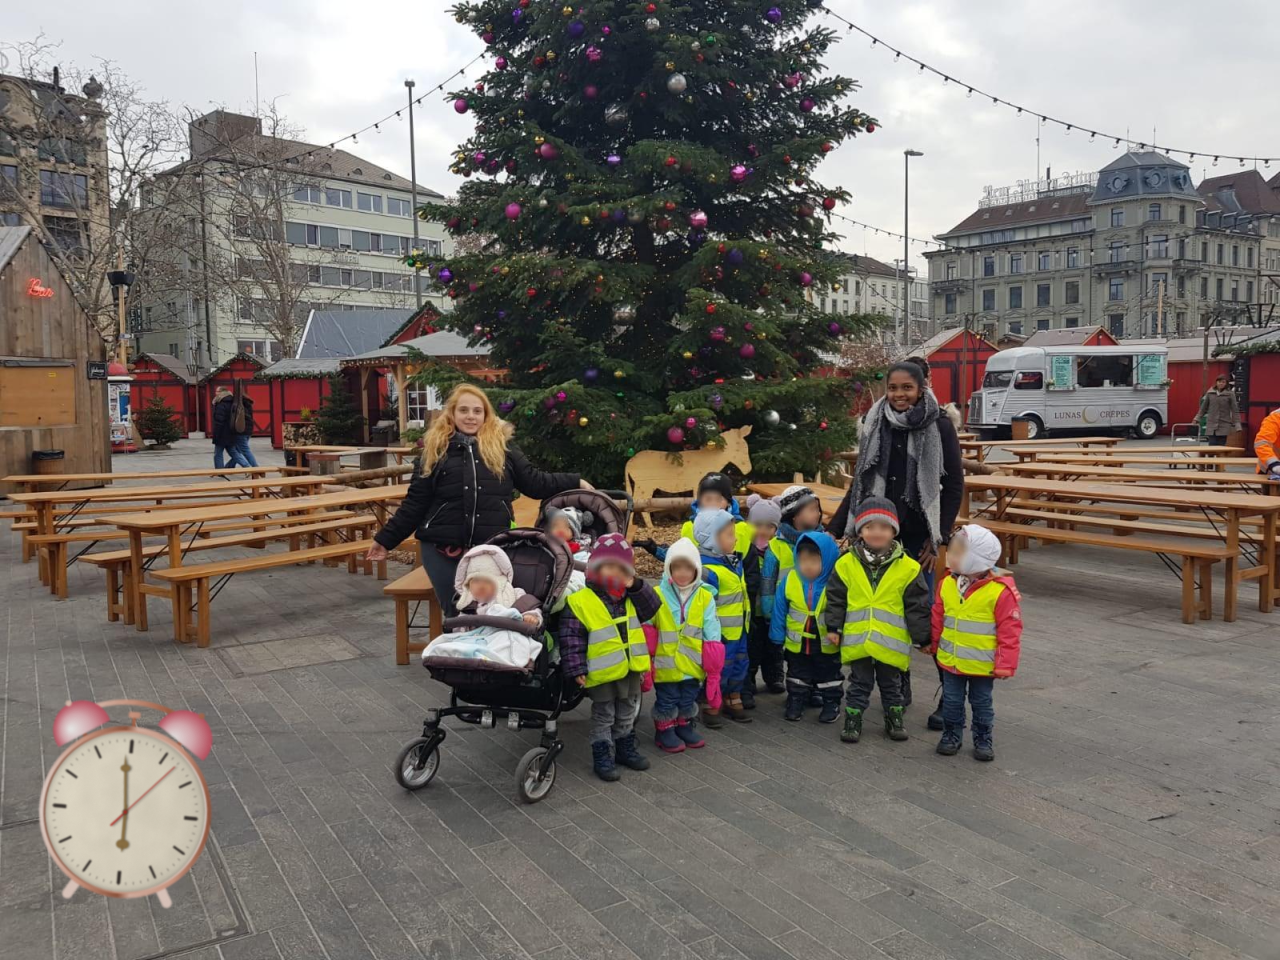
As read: 5h59m07s
